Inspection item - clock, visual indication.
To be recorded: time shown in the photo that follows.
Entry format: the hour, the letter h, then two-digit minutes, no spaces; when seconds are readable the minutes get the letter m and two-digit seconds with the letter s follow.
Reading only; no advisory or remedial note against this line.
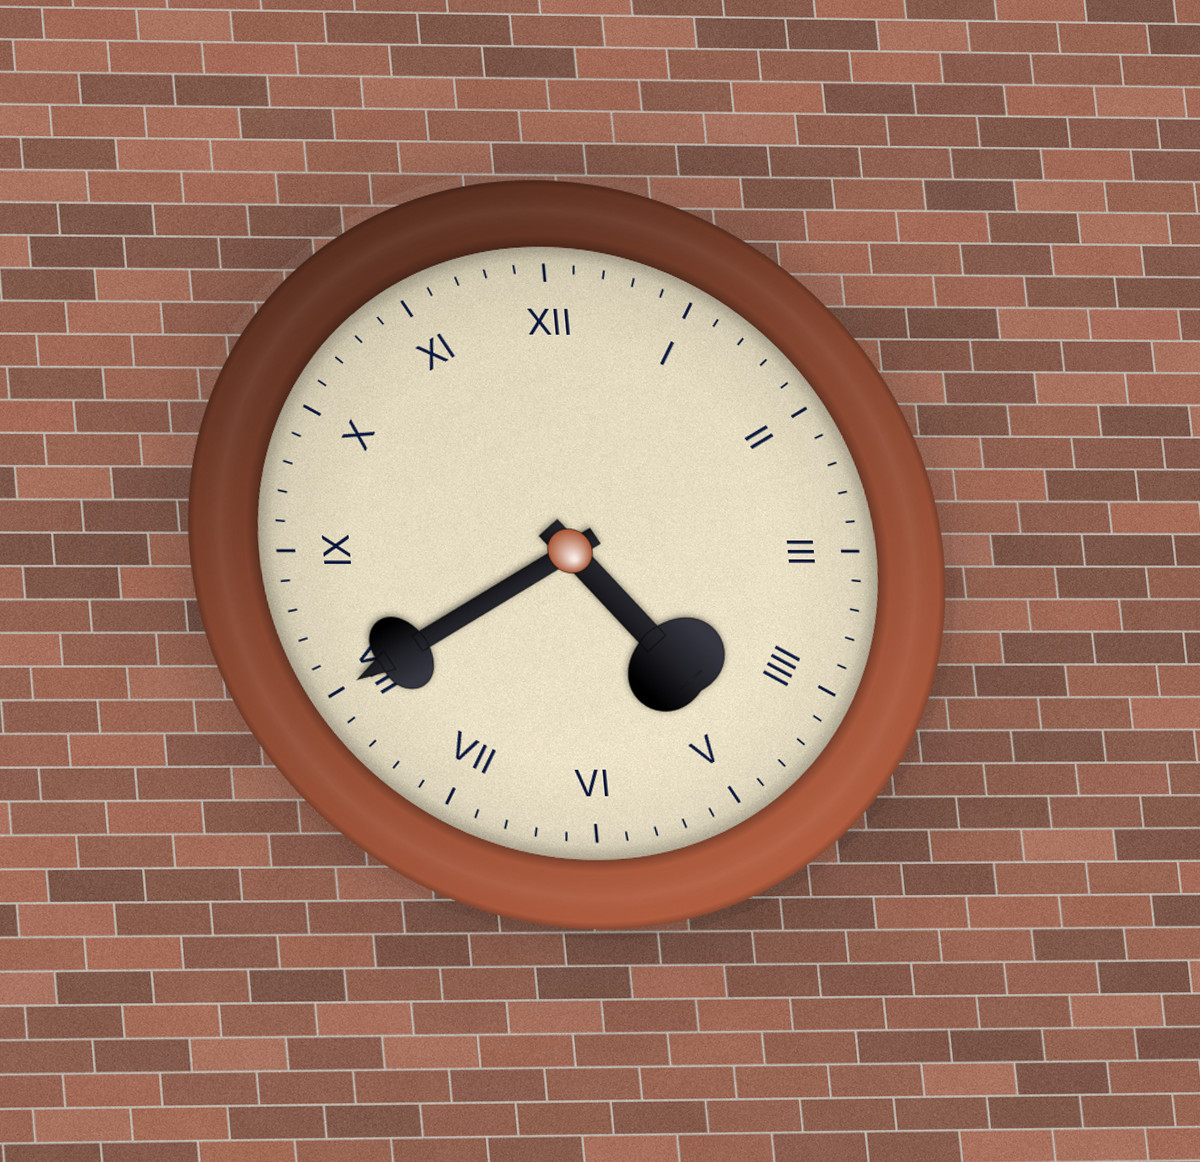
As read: 4h40
